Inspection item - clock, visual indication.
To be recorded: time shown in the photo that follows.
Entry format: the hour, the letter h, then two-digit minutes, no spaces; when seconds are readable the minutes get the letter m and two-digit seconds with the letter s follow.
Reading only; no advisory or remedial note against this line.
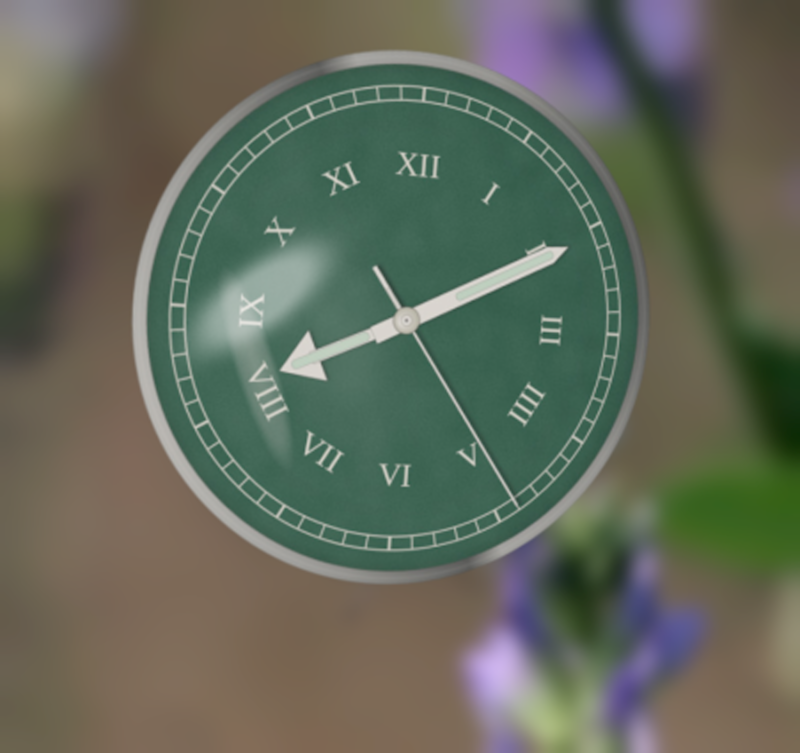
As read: 8h10m24s
